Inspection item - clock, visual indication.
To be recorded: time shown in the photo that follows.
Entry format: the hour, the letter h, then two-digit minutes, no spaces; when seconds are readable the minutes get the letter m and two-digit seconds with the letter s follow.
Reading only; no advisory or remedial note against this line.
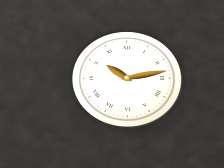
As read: 10h13
